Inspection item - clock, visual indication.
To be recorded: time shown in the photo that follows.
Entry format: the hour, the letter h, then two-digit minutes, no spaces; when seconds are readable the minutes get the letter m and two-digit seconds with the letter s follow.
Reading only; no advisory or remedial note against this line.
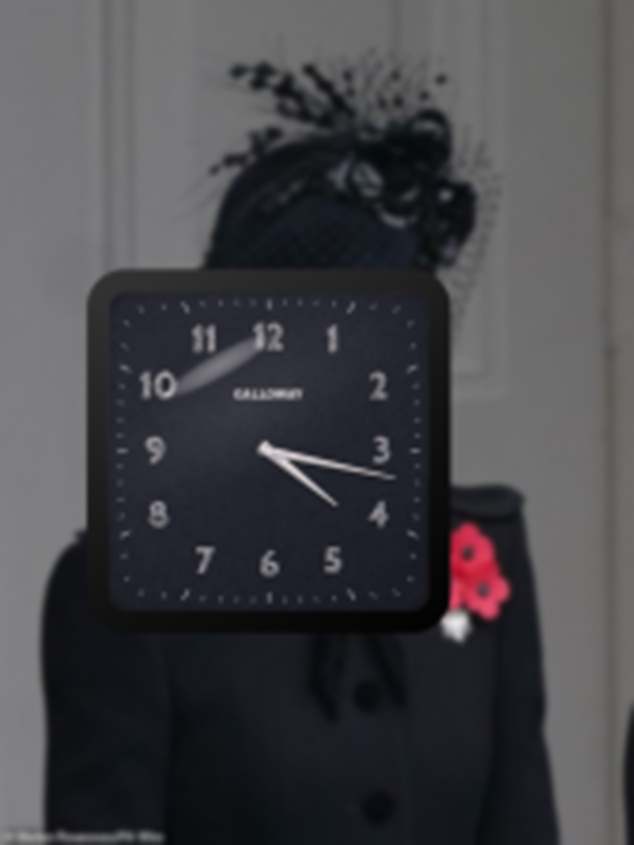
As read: 4h17
